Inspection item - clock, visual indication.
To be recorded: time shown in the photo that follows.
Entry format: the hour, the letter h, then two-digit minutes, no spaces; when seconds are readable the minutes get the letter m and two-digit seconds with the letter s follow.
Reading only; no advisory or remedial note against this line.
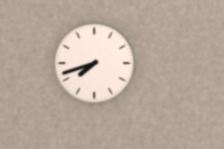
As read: 7h42
